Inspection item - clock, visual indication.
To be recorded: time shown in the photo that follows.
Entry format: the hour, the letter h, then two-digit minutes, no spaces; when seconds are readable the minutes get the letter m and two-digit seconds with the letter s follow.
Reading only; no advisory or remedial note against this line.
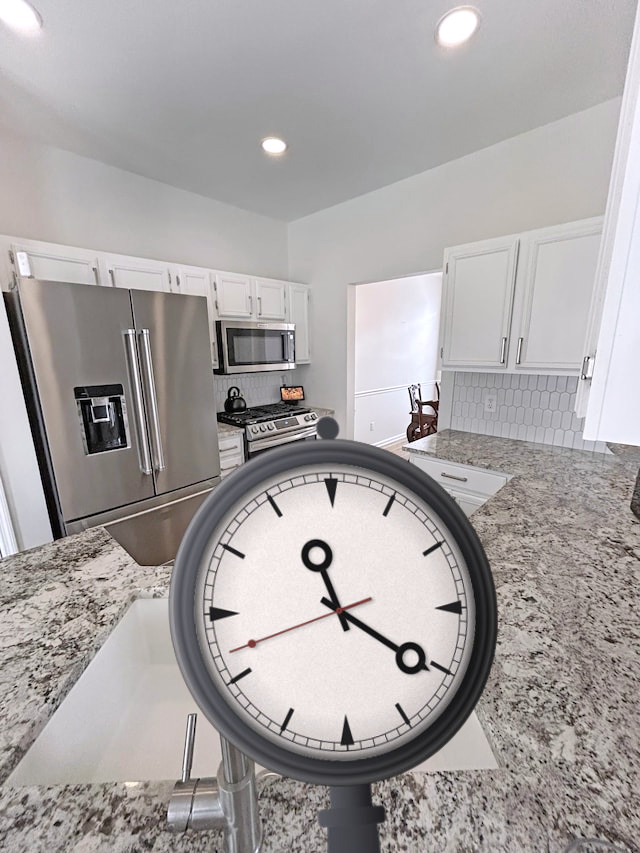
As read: 11h20m42s
